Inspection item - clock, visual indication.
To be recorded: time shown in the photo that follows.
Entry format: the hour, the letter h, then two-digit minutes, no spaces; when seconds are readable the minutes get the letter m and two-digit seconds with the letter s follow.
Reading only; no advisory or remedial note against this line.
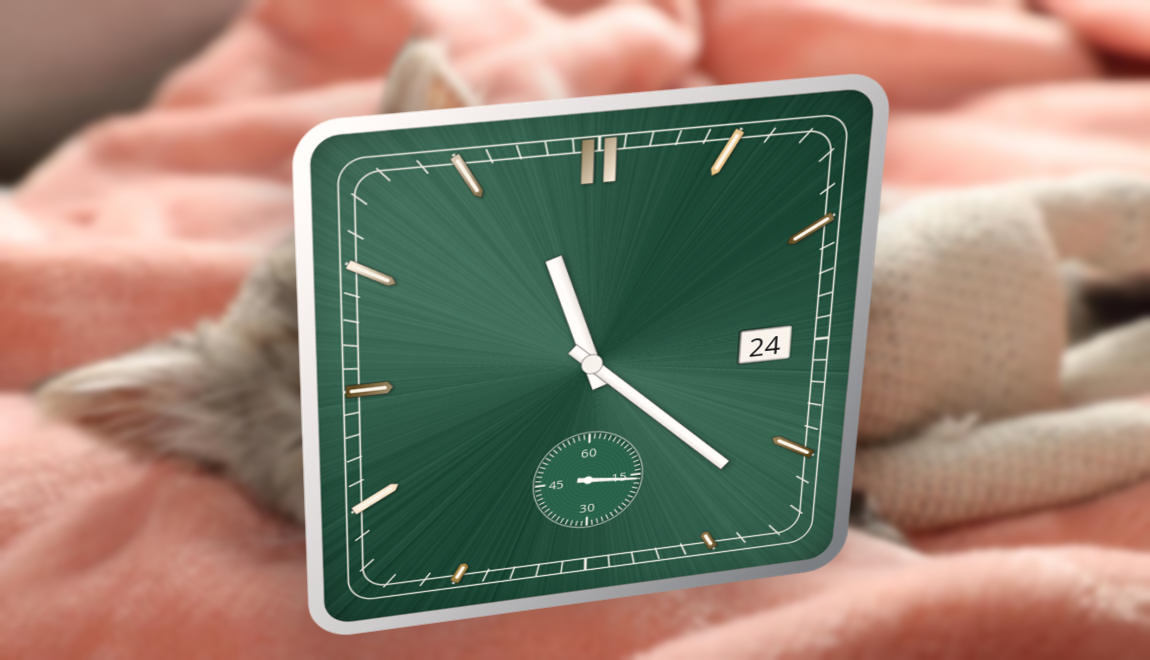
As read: 11h22m16s
